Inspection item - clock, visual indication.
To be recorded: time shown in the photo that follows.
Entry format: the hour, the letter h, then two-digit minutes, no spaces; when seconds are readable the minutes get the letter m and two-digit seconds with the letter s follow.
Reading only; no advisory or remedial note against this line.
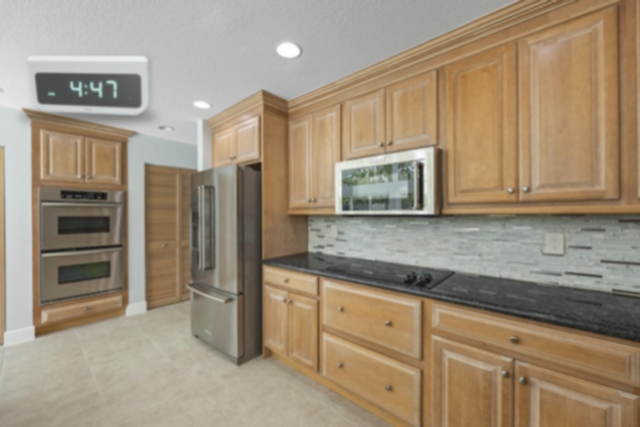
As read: 4h47
